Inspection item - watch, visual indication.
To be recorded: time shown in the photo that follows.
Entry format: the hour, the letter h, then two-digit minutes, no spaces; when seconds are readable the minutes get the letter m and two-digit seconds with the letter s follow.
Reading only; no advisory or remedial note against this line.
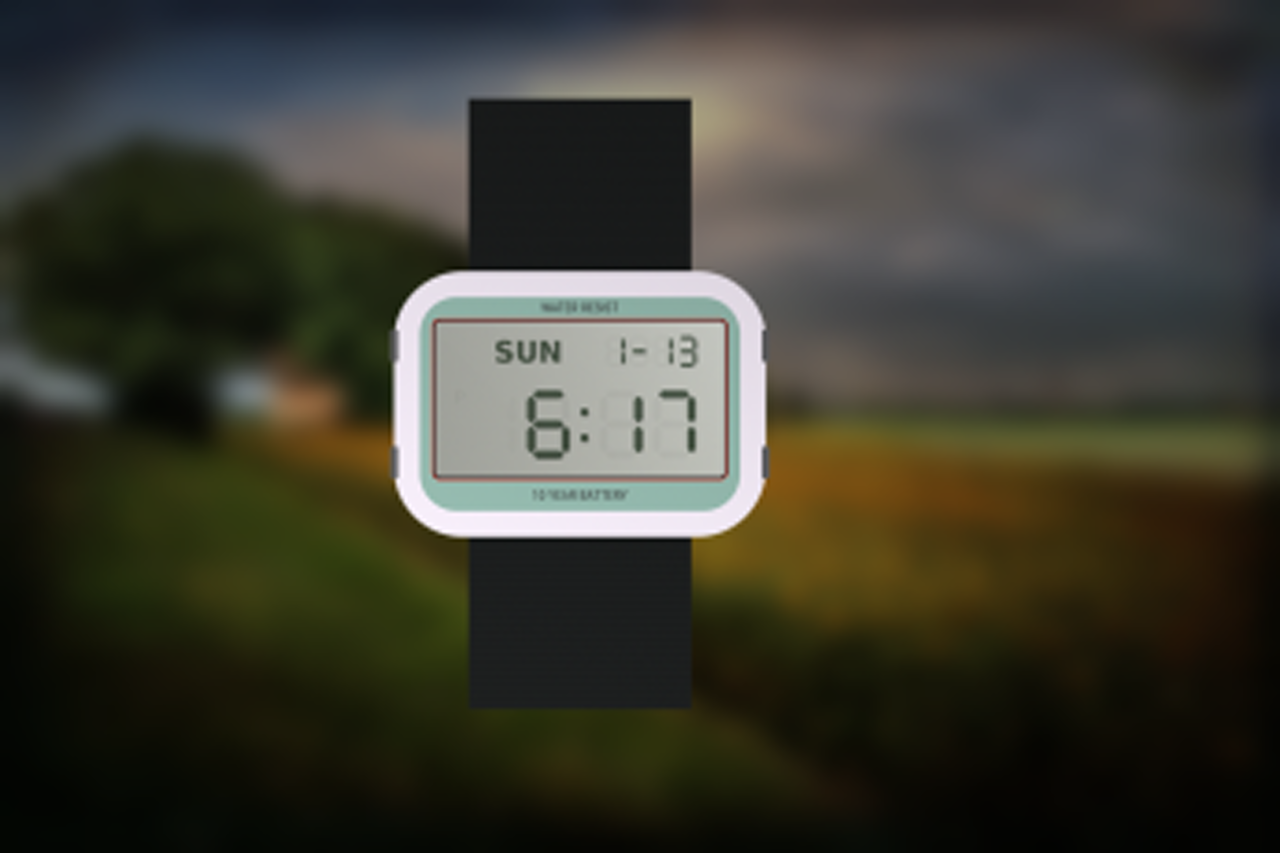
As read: 6h17
